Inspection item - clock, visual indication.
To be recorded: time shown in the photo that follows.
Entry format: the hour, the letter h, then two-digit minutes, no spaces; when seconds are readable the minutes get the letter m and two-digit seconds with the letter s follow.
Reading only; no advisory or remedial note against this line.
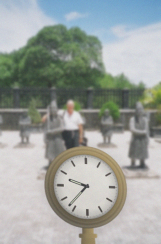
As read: 9h37
